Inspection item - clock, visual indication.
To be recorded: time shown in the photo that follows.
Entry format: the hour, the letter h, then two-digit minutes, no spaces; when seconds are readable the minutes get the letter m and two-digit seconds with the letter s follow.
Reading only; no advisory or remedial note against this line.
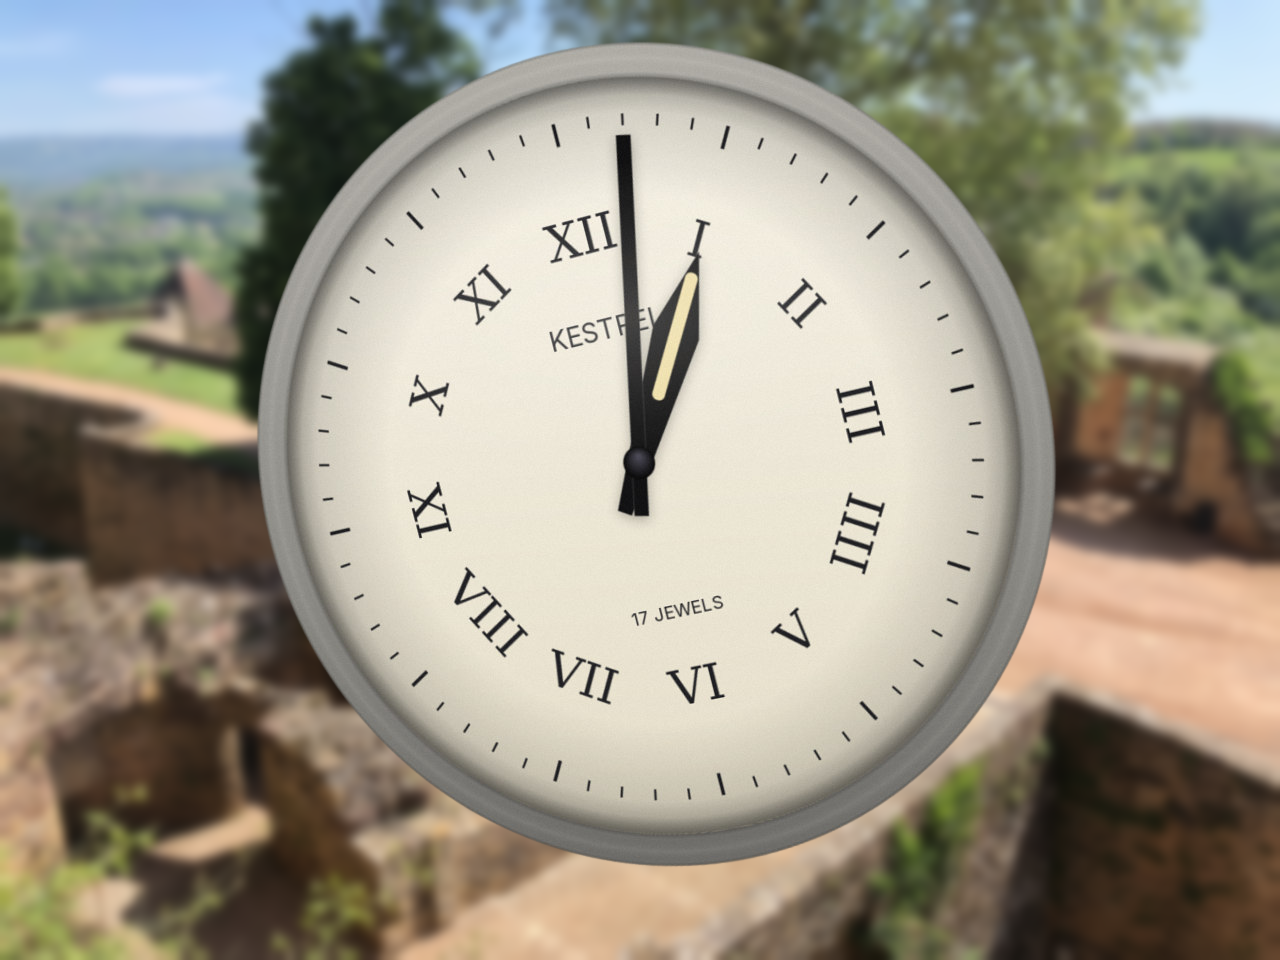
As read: 1h02
